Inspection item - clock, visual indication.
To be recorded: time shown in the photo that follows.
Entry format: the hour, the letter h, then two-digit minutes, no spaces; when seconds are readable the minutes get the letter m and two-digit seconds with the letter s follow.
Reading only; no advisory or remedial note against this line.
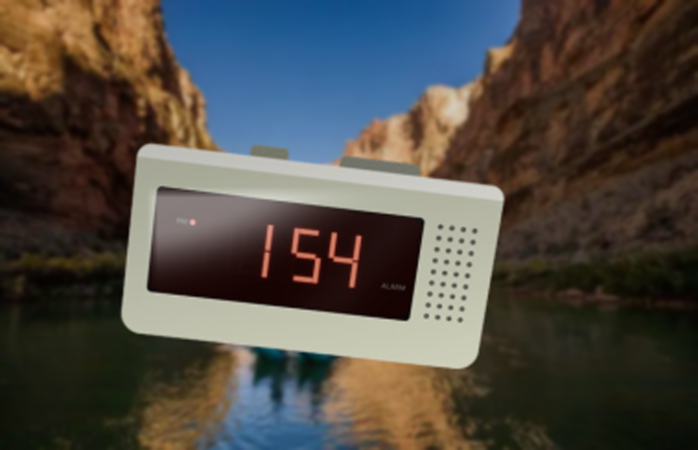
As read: 1h54
